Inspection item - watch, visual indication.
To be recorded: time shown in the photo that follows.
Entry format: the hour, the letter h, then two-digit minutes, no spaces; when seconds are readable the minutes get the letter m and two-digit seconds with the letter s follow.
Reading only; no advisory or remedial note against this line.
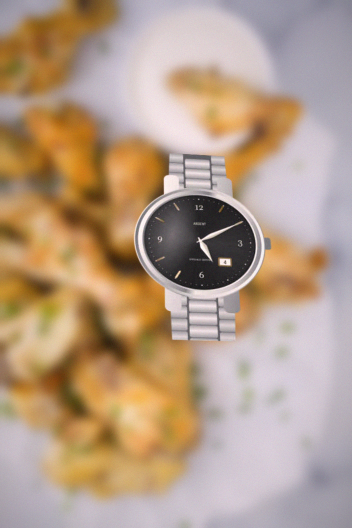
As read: 5h10
